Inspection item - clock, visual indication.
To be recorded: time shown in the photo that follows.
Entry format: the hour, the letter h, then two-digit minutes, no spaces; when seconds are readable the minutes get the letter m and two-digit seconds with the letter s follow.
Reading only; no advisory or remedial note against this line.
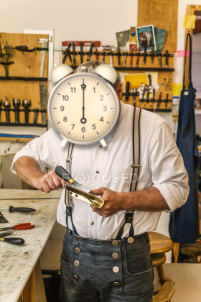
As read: 6h00
